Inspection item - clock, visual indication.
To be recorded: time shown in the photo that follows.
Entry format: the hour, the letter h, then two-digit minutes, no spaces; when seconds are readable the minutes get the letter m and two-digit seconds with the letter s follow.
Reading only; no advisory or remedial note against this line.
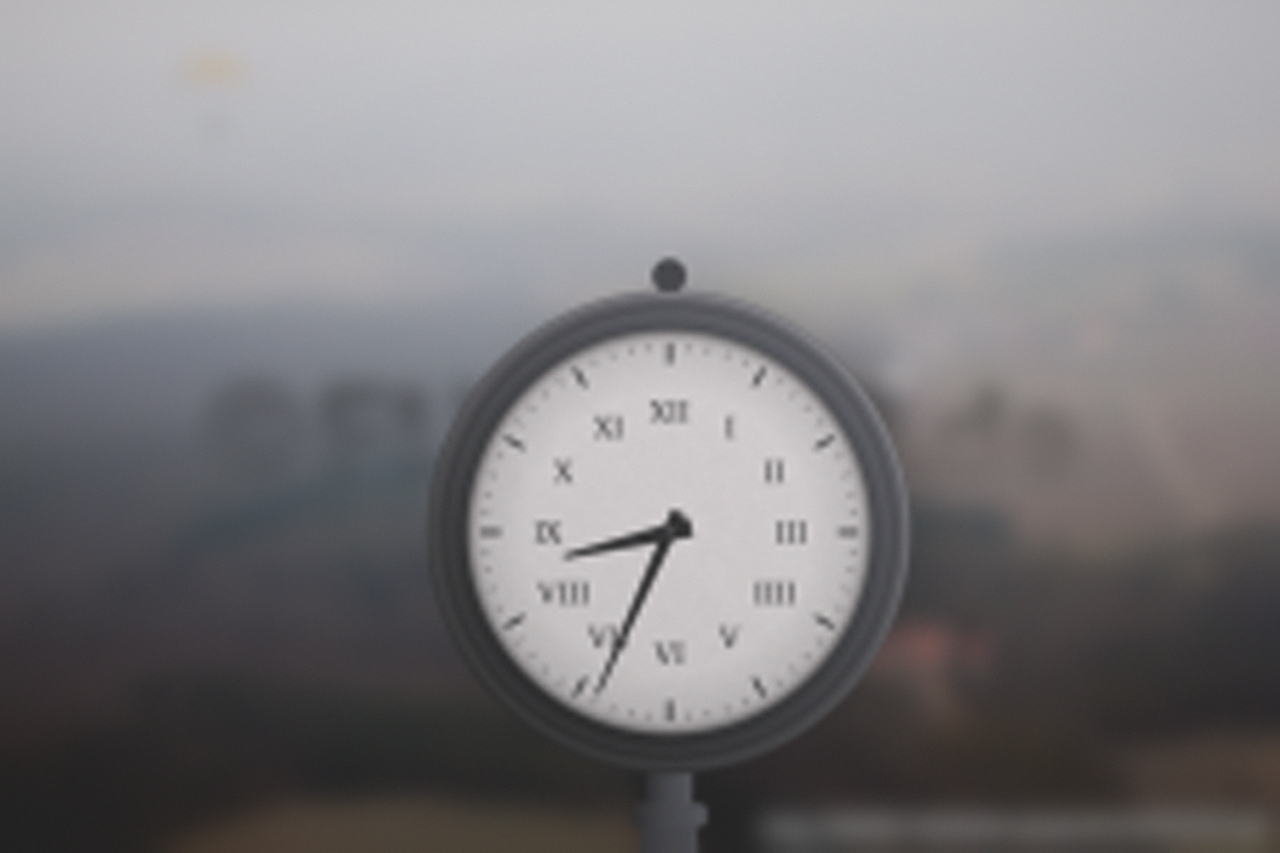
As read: 8h34
